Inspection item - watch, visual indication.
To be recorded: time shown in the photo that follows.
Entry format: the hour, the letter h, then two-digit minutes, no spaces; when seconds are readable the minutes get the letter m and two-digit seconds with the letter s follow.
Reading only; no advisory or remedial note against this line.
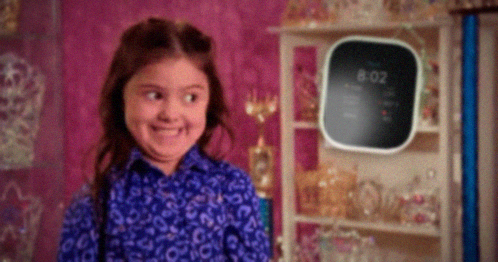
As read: 8h02
